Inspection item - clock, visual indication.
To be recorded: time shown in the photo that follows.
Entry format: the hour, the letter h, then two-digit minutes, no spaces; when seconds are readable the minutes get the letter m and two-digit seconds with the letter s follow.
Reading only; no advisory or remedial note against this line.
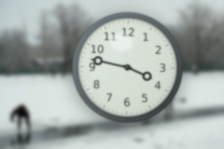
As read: 3h47
